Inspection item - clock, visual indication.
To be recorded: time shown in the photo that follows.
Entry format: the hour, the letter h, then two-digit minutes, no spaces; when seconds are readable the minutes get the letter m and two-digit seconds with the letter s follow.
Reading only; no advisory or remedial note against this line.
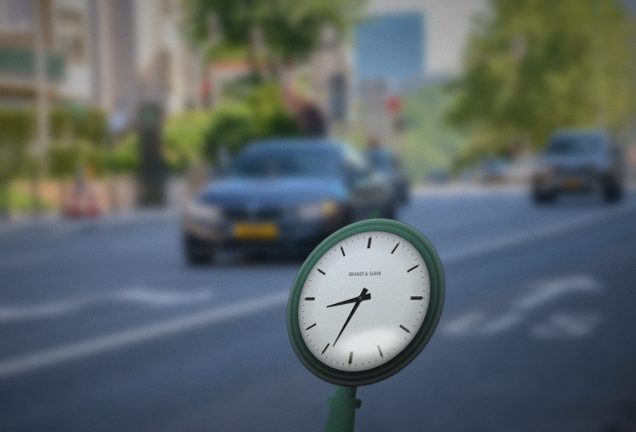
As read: 8h34
